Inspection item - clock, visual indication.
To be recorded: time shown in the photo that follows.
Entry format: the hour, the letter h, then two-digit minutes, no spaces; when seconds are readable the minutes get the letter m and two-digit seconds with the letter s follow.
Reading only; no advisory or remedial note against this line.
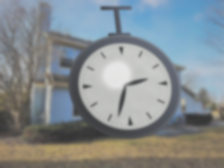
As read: 2h33
